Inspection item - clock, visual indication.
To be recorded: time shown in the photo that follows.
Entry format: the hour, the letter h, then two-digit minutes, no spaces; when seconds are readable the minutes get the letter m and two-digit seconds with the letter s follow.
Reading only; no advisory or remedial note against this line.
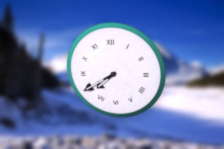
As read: 7h40
